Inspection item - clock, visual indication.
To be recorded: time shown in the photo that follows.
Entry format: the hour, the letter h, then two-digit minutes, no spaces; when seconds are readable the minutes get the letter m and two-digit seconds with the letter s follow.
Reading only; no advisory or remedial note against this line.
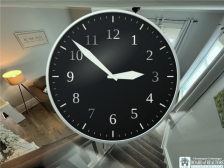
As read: 2h52
